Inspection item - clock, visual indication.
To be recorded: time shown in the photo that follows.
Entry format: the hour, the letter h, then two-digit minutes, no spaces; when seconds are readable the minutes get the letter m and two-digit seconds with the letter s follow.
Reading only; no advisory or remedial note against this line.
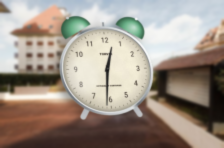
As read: 12h31
